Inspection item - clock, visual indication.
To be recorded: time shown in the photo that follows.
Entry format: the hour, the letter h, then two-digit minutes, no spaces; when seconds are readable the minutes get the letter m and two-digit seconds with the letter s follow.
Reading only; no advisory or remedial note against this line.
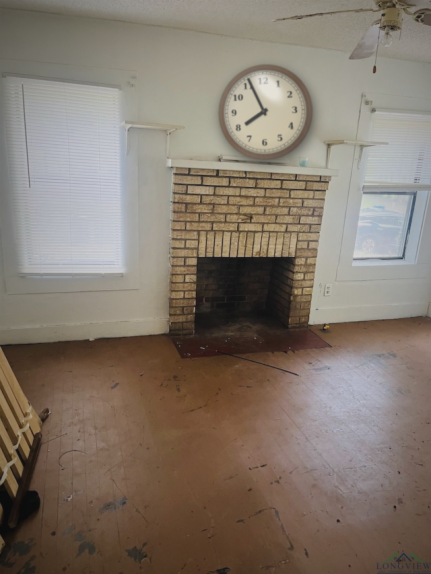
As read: 7h56
